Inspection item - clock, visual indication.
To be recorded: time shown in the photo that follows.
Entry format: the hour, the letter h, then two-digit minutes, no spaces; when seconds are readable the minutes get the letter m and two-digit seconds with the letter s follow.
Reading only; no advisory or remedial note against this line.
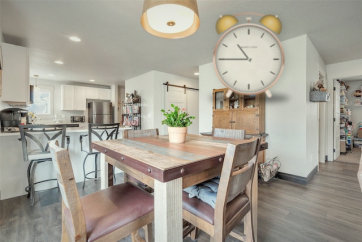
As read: 10h45
